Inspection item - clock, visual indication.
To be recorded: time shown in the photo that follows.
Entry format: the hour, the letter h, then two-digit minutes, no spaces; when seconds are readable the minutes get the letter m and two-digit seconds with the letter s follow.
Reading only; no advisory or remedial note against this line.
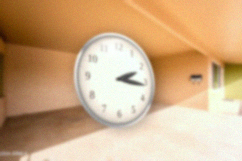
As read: 2h16
